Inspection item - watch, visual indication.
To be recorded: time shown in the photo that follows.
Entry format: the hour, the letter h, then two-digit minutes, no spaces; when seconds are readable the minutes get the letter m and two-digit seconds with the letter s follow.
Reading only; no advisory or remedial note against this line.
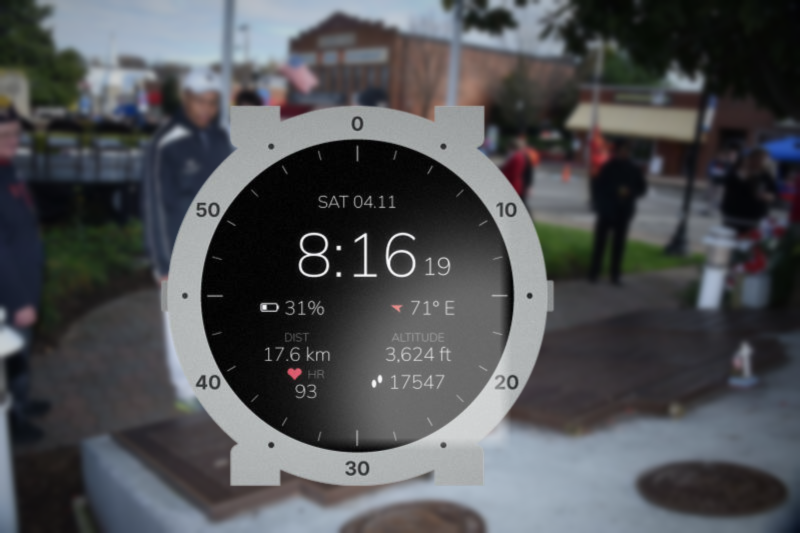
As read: 8h16m19s
